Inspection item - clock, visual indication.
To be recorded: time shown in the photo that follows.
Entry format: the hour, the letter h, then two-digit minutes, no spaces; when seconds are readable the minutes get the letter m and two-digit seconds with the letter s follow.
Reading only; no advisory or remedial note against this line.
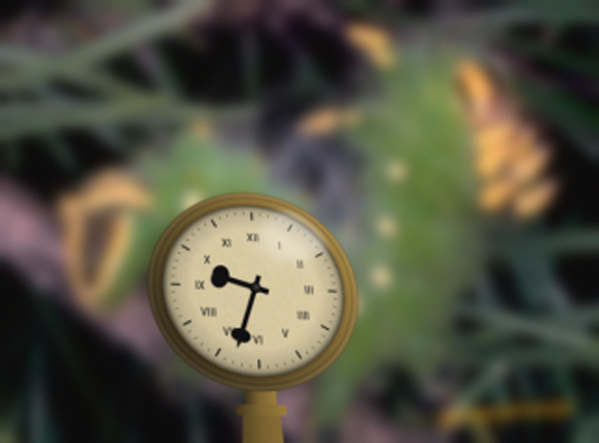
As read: 9h33
